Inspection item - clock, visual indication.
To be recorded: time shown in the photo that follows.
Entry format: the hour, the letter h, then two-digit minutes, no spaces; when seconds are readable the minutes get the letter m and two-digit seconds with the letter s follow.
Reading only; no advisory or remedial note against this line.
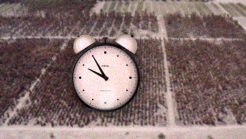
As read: 9h55
